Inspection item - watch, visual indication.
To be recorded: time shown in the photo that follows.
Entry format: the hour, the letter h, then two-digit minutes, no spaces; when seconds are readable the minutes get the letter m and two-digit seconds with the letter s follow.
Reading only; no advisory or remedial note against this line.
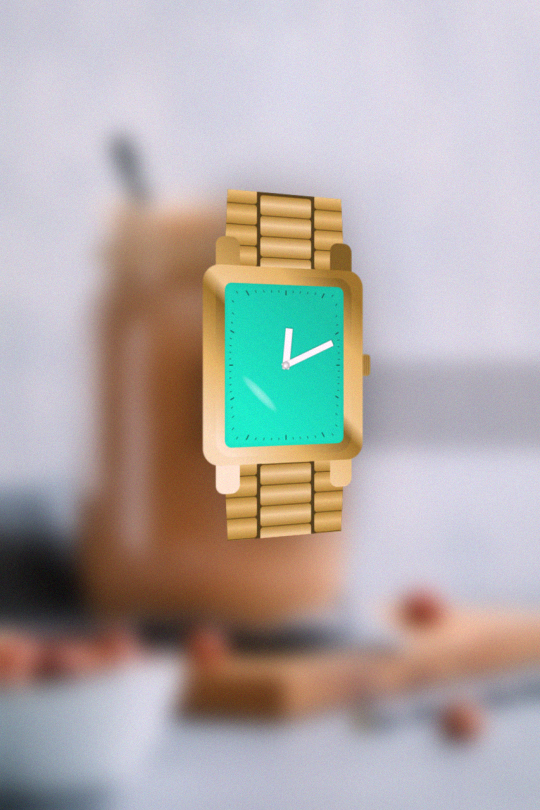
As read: 12h11
